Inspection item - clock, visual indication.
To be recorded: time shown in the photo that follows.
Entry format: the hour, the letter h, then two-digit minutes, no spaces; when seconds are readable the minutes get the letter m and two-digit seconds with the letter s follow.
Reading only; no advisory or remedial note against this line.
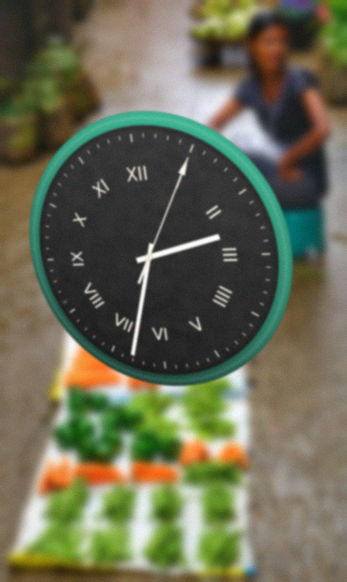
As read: 2h33m05s
